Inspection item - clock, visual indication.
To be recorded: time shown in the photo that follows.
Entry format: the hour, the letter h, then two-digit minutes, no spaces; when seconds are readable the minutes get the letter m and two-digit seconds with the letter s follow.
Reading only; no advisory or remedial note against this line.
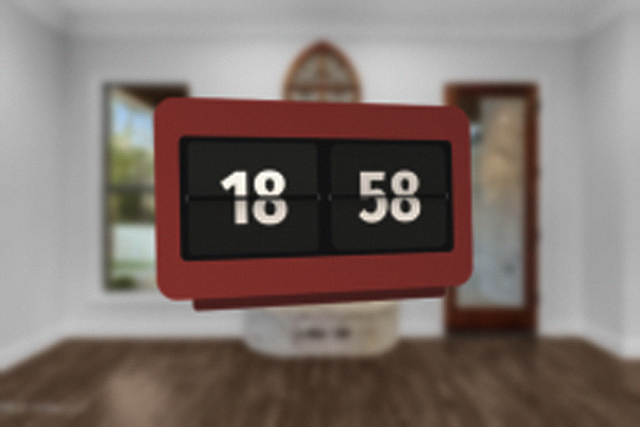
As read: 18h58
